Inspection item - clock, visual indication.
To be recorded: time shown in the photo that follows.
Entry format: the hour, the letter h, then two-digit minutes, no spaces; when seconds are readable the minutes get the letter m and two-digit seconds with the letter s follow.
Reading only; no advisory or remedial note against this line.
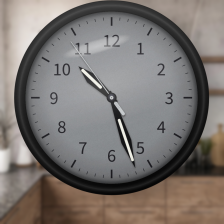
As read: 10h26m54s
